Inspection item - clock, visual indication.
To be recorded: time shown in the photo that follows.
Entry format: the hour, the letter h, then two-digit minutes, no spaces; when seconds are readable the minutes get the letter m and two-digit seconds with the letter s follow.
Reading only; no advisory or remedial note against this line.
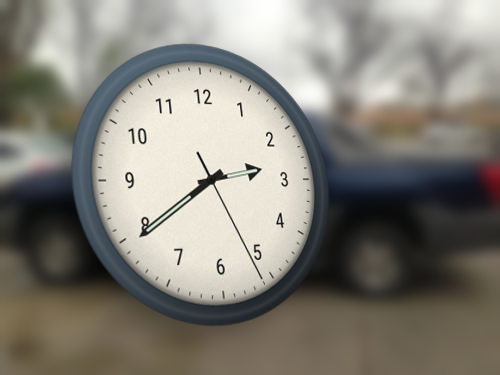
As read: 2h39m26s
